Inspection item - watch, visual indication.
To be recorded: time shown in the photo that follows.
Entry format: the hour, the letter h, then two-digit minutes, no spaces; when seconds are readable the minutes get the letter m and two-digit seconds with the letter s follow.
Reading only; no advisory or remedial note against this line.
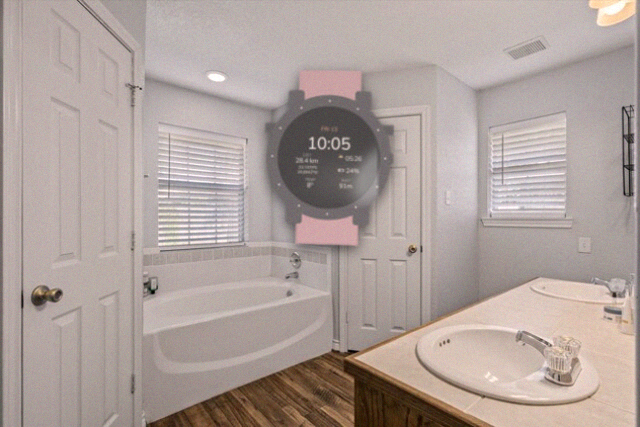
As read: 10h05
